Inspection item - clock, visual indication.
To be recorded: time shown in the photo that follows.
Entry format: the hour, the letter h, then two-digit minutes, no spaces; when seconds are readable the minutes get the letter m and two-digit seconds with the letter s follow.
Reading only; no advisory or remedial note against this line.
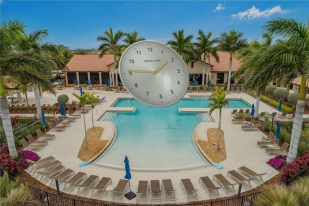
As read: 1h46
